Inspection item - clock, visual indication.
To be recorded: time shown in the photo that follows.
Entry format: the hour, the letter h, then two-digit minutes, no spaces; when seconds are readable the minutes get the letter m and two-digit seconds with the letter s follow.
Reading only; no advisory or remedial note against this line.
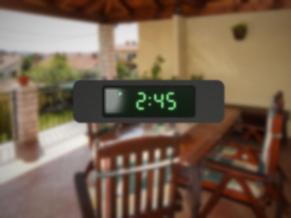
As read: 2h45
